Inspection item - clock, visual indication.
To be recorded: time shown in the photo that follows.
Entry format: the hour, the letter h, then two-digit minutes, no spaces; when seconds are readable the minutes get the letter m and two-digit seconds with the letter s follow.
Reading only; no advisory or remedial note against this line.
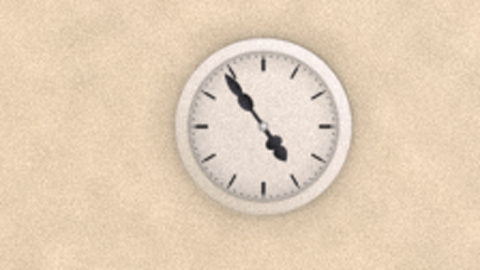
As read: 4h54
